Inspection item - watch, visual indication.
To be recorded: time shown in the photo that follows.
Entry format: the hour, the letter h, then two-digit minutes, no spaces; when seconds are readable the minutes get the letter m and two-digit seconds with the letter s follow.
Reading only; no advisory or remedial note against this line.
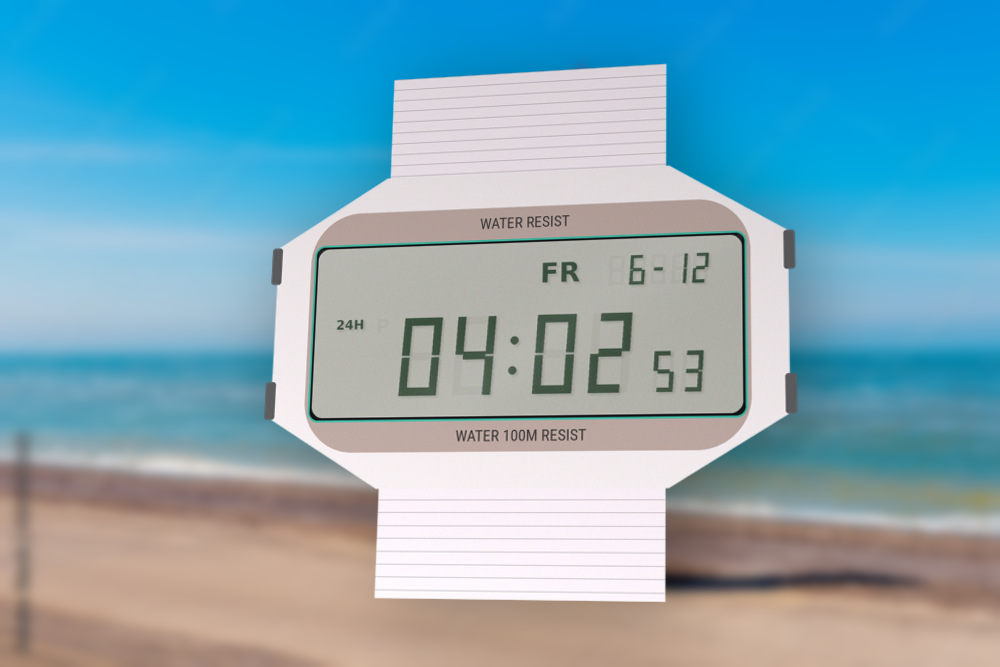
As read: 4h02m53s
